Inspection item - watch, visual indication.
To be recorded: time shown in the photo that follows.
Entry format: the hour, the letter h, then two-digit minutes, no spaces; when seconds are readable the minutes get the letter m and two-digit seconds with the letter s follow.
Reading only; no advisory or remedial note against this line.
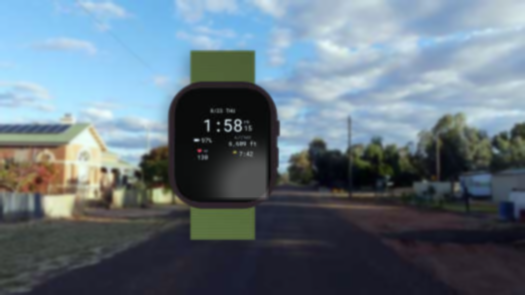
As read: 1h58
